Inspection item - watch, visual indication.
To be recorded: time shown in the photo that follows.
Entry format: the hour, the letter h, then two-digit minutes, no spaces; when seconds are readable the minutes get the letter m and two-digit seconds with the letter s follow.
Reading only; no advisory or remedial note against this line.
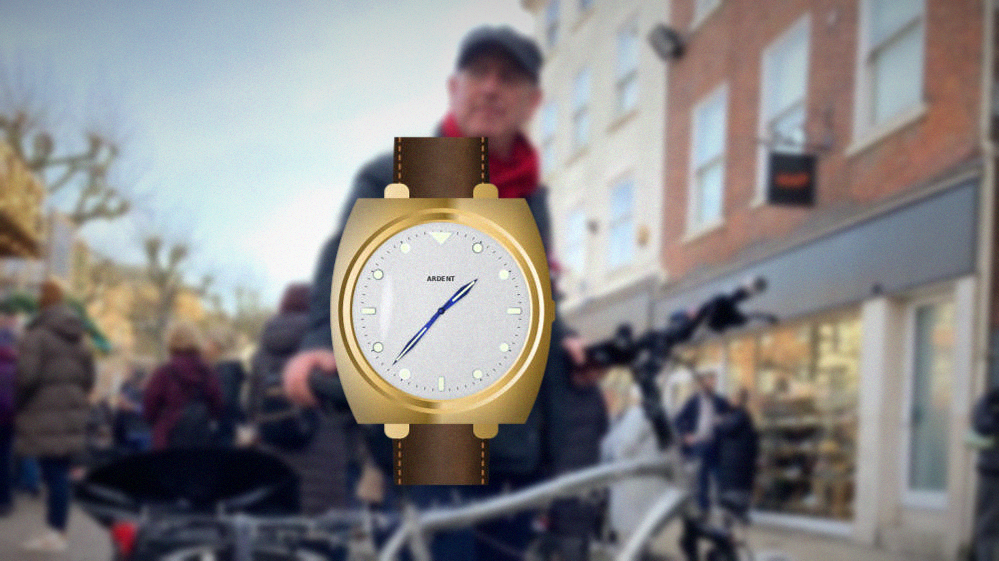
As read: 1h37
